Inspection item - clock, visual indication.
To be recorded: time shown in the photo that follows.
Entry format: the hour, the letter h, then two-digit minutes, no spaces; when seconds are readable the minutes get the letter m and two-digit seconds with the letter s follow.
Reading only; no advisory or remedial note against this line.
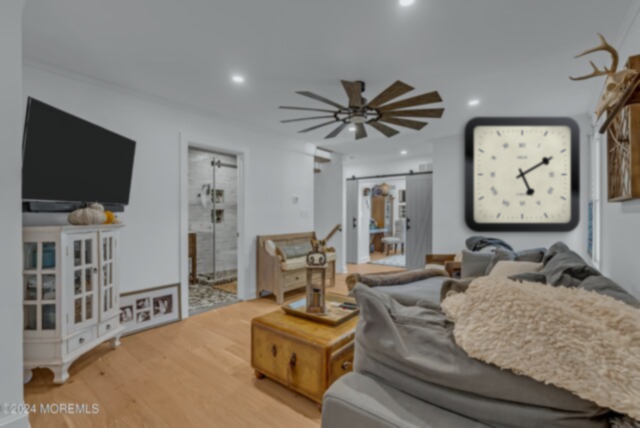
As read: 5h10
